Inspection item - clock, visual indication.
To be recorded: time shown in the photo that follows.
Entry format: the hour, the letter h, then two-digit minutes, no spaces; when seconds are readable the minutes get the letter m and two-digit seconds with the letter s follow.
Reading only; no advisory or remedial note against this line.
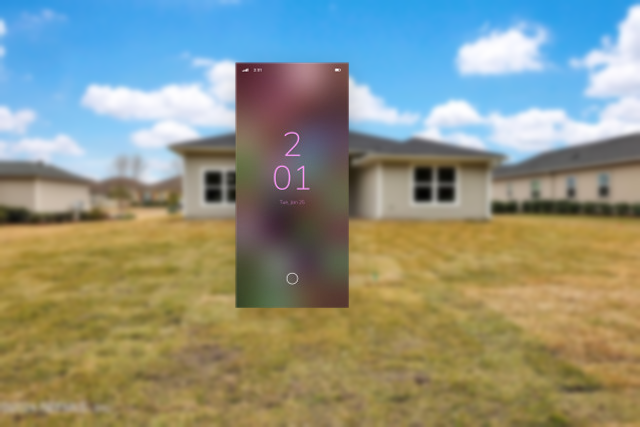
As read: 2h01
